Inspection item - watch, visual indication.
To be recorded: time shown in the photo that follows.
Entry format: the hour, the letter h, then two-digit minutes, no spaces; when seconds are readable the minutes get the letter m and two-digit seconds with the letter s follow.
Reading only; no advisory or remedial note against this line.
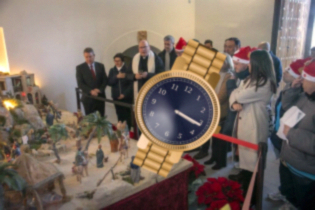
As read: 3h16
